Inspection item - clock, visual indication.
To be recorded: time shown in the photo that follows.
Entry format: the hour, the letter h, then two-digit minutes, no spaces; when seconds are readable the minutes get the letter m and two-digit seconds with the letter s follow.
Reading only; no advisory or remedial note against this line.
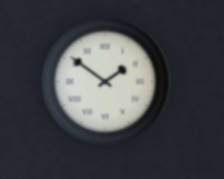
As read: 1h51
